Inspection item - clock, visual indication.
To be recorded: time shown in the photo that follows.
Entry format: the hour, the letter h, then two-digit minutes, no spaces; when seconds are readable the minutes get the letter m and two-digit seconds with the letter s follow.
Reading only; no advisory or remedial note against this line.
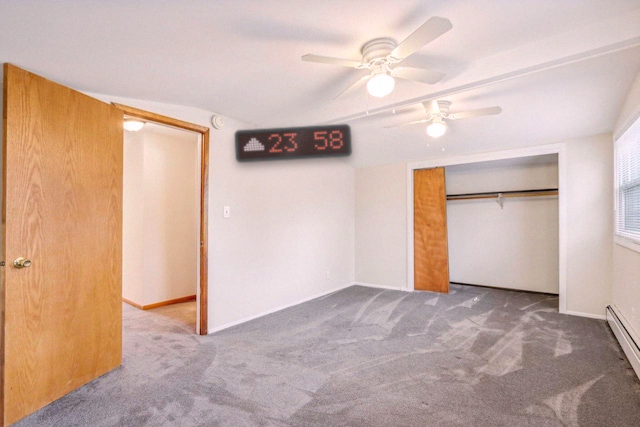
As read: 23h58
